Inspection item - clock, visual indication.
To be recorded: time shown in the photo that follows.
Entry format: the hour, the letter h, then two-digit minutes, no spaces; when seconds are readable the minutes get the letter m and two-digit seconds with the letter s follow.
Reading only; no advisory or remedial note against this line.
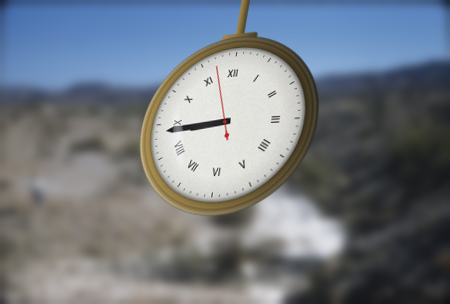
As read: 8h43m57s
